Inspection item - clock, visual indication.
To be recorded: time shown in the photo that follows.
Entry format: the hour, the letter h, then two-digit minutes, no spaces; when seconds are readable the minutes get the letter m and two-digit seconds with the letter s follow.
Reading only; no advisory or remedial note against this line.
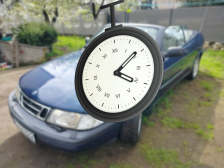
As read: 4h09
